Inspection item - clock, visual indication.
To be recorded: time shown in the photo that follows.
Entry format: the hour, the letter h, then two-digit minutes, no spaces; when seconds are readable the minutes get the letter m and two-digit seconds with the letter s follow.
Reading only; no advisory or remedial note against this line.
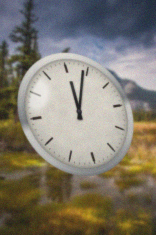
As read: 12h04
